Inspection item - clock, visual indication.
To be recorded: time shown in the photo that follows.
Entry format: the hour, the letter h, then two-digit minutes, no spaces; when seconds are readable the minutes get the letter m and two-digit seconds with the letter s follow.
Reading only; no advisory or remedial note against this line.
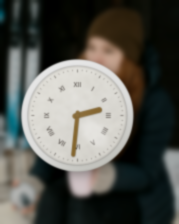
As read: 2h31
